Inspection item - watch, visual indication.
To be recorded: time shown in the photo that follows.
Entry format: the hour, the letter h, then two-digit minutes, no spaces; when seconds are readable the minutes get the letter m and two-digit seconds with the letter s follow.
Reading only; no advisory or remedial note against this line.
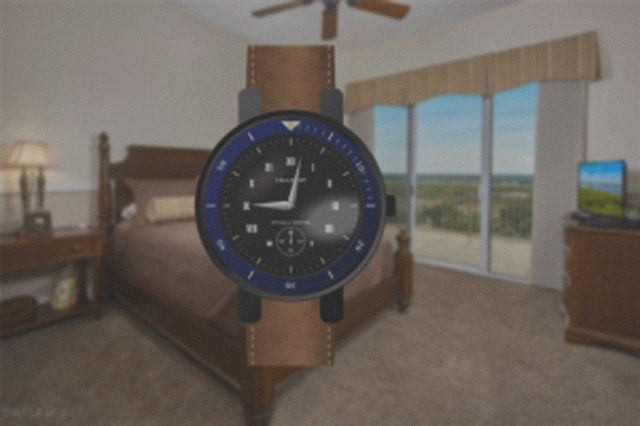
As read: 9h02
